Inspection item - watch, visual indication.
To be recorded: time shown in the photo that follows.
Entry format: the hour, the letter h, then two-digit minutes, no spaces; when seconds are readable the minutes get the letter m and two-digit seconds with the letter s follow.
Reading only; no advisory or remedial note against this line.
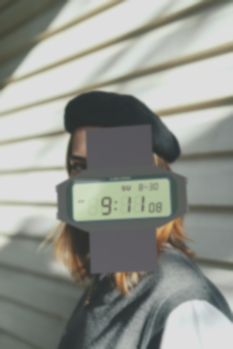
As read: 9h11
